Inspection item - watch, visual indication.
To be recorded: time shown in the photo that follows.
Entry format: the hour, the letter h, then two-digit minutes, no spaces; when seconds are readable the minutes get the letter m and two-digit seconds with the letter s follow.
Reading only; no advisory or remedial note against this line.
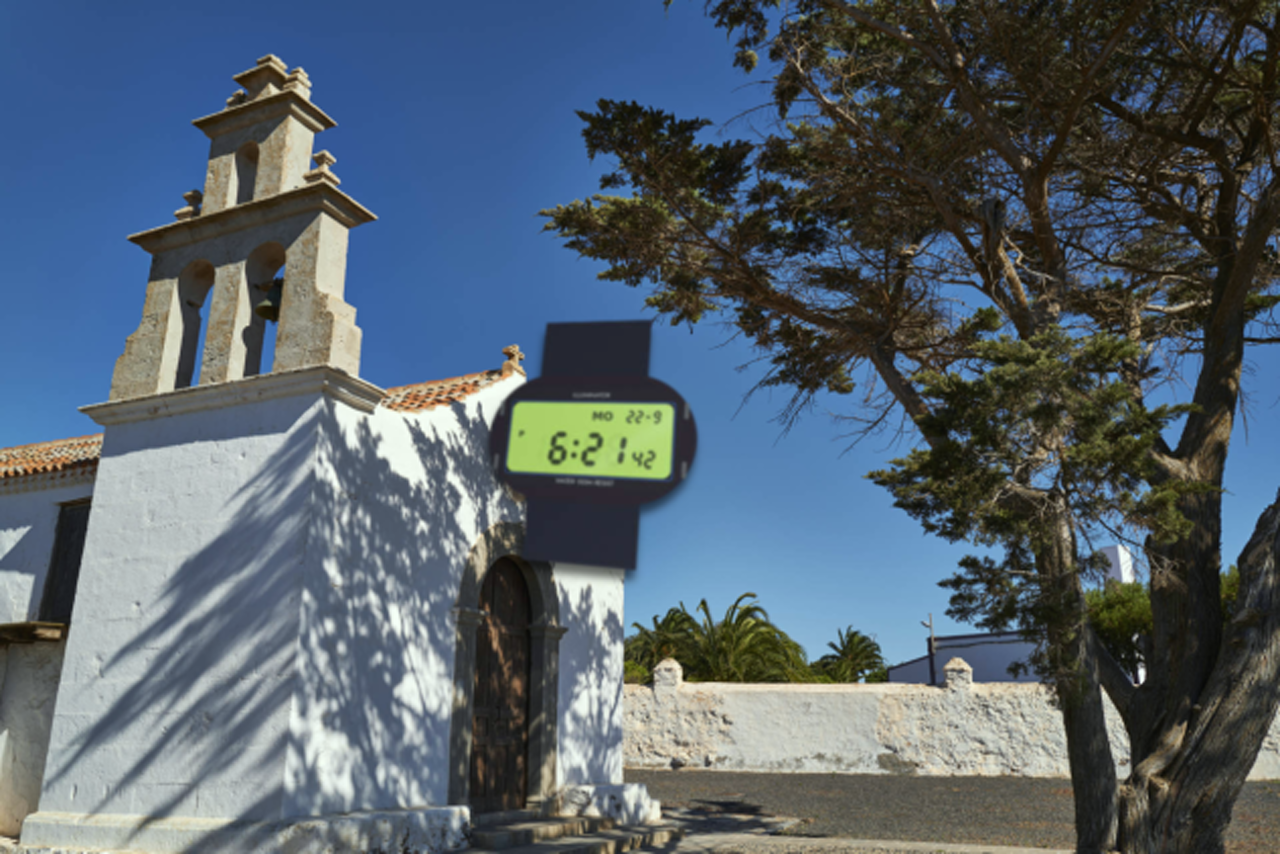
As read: 6h21
